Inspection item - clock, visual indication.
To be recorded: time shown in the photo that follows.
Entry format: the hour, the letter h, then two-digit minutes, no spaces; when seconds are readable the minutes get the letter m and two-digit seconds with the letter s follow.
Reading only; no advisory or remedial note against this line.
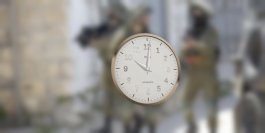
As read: 10h01
